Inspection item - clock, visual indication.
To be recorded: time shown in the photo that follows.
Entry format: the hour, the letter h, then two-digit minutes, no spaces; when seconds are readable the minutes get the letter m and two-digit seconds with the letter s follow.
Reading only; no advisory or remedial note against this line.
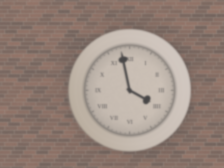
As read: 3h58
